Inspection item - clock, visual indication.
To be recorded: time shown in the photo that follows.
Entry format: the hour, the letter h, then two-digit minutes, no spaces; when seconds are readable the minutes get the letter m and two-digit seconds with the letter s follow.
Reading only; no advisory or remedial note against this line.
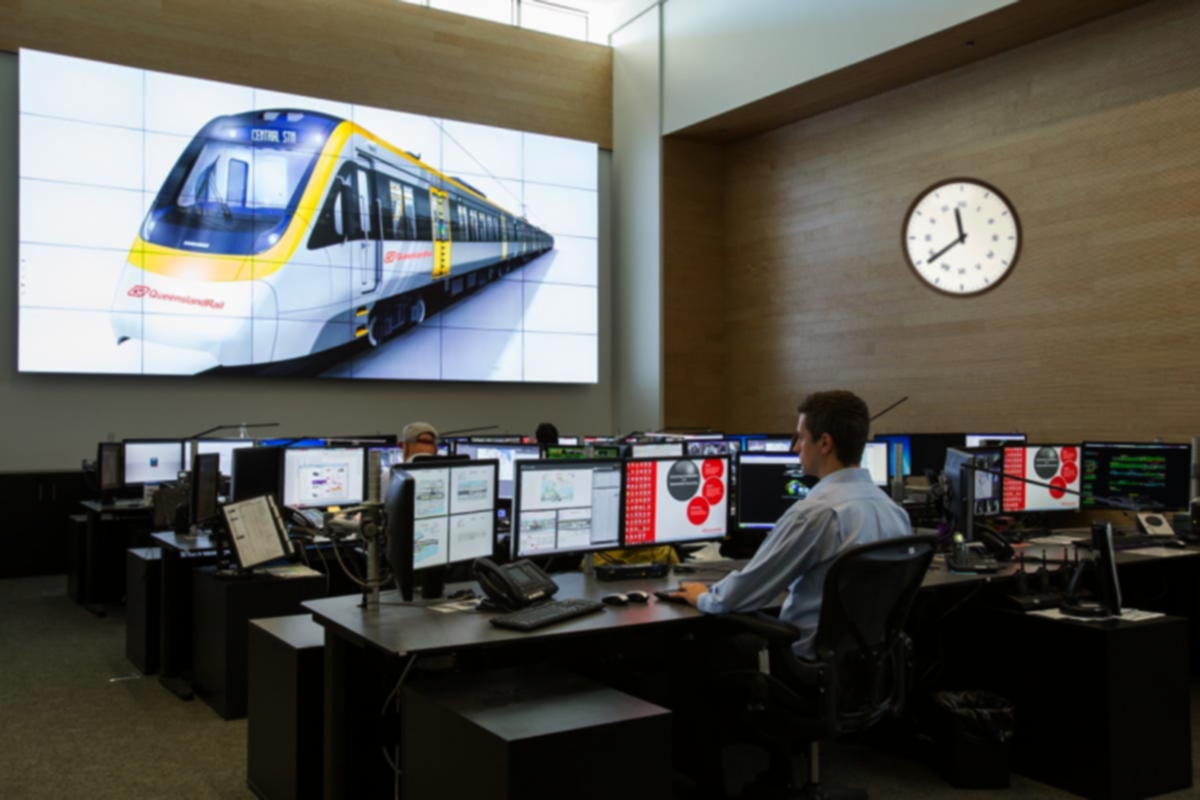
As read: 11h39
